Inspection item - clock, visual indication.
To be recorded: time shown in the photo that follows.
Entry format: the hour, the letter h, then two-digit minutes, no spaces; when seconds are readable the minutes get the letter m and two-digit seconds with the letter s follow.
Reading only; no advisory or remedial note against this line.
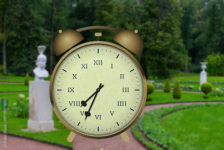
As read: 7h34
